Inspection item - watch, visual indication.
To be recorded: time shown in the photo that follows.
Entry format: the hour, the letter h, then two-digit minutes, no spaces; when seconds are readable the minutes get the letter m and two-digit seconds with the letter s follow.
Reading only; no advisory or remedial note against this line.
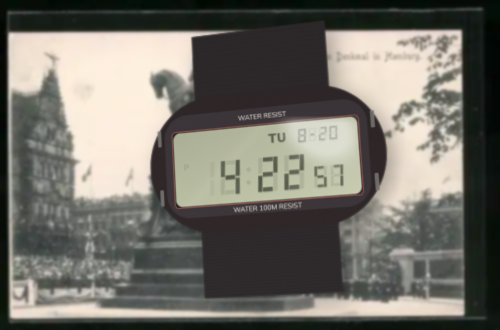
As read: 4h22m57s
